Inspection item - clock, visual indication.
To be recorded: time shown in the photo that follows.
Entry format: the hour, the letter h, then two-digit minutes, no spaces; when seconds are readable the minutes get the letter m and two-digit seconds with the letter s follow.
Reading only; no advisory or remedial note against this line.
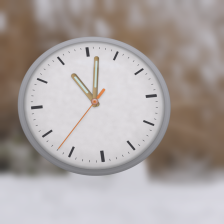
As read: 11h01m37s
